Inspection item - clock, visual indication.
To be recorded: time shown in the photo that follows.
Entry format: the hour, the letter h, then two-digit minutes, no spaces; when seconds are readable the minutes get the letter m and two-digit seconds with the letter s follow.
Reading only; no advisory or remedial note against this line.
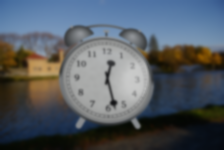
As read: 12h28
